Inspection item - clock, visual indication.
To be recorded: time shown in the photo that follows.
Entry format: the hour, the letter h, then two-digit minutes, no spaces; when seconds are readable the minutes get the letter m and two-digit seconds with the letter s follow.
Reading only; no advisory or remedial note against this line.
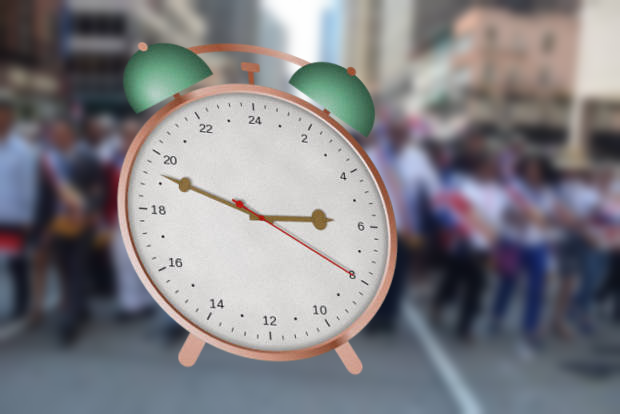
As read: 5h48m20s
